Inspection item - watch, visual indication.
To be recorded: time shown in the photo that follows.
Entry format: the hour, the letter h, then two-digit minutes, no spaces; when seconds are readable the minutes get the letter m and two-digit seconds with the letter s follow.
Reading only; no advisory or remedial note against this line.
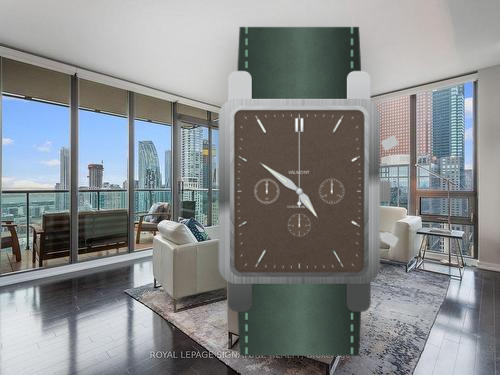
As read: 4h51
